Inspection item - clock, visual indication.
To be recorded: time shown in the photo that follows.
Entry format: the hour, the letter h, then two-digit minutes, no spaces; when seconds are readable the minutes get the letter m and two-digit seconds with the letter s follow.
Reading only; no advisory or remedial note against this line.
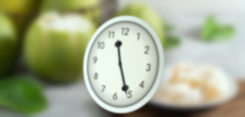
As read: 11h26
